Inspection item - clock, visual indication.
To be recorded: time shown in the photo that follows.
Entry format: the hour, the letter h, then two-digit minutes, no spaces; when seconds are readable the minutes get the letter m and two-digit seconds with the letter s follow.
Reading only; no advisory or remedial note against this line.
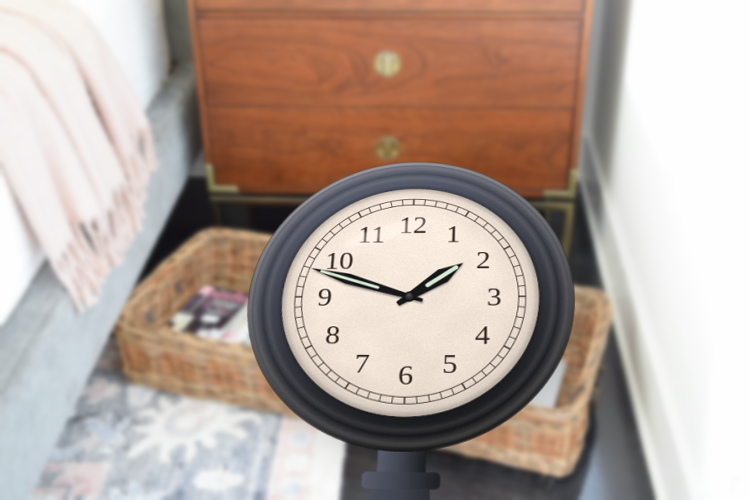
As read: 1h48
